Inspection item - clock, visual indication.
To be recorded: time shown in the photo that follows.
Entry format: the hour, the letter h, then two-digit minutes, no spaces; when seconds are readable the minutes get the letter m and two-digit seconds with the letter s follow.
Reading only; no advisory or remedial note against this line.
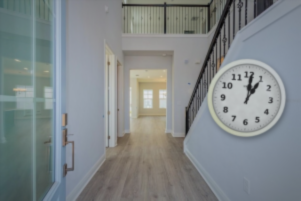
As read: 1h01
